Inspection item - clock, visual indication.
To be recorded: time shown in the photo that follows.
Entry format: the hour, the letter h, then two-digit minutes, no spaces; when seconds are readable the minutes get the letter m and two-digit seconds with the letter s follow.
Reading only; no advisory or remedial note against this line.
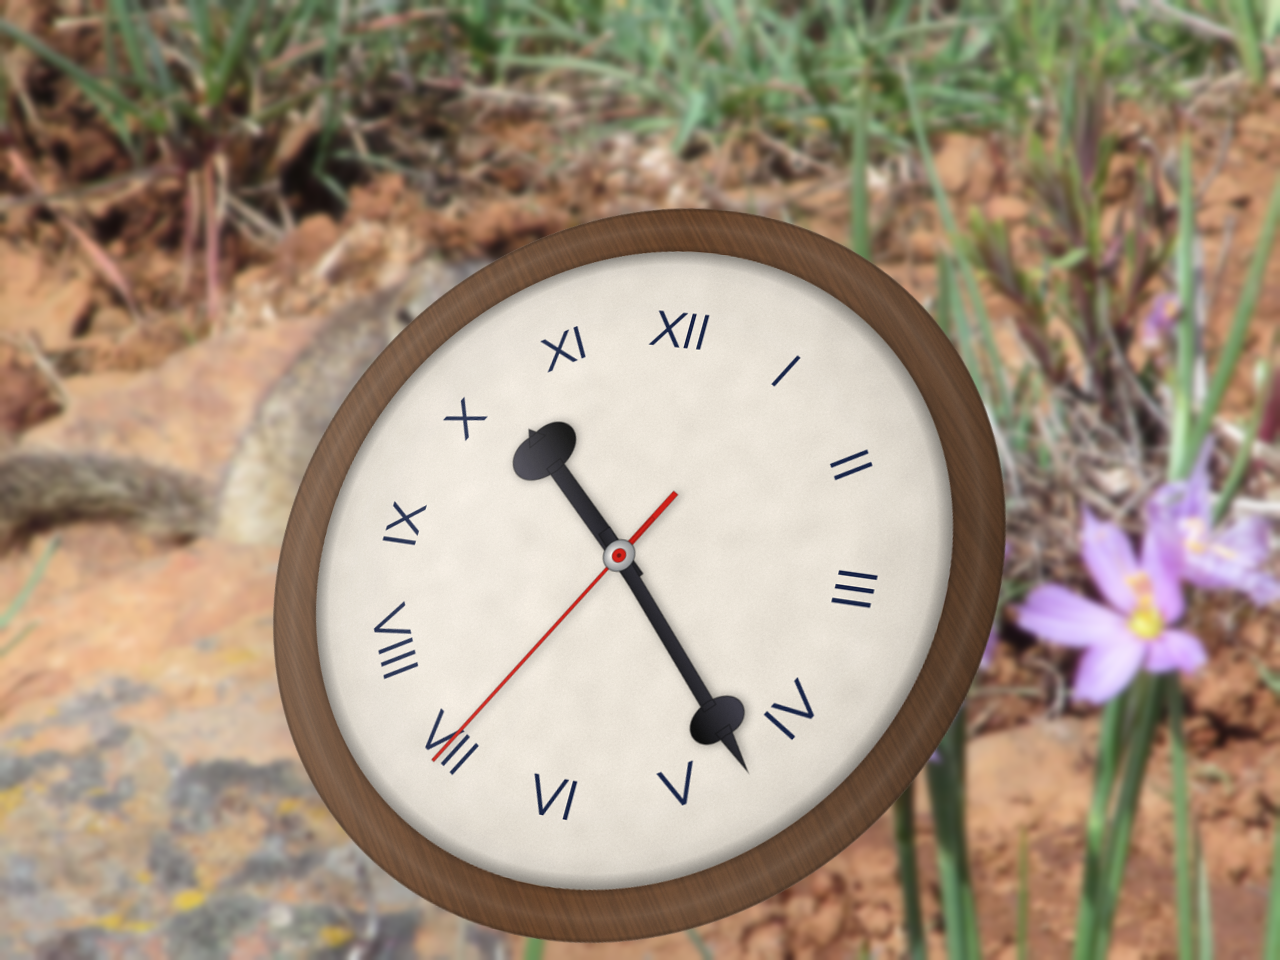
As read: 10h22m35s
